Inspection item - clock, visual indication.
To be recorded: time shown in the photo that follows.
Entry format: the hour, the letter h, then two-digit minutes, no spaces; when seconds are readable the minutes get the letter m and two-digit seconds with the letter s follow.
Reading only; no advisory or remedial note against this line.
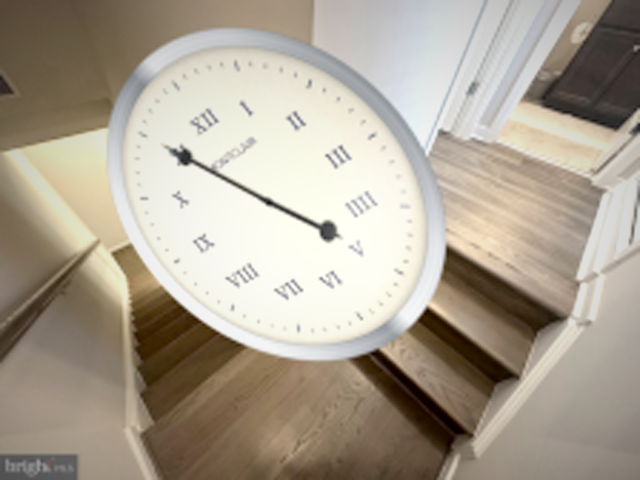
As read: 4h55
